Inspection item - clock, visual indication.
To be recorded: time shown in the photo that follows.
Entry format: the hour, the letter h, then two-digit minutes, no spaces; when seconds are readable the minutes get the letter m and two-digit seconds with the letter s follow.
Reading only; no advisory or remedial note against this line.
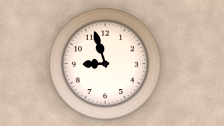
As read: 8h57
